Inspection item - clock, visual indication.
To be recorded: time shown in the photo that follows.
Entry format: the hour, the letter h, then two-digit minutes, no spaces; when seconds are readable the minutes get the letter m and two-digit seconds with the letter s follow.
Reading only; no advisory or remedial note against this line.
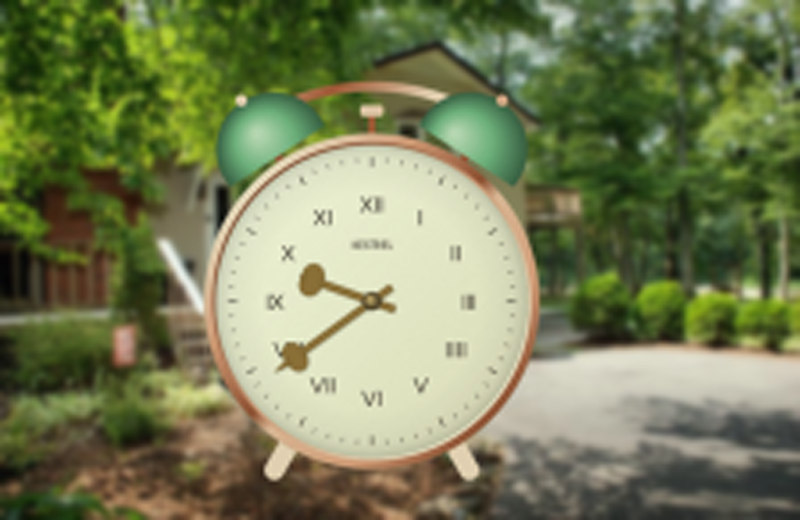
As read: 9h39
